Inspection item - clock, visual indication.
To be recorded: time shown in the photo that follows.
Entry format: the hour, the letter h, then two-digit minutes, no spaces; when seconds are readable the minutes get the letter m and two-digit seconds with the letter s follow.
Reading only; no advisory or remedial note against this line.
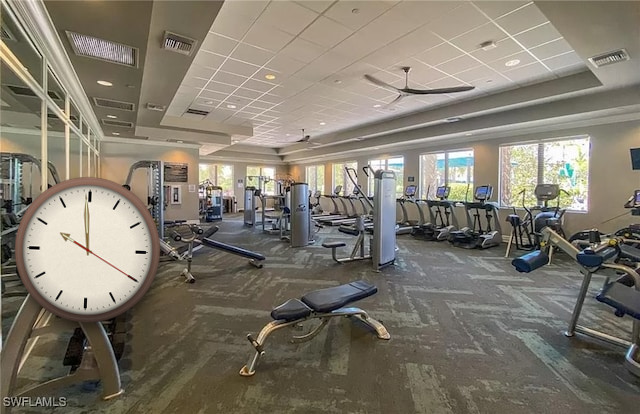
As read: 9h59m20s
